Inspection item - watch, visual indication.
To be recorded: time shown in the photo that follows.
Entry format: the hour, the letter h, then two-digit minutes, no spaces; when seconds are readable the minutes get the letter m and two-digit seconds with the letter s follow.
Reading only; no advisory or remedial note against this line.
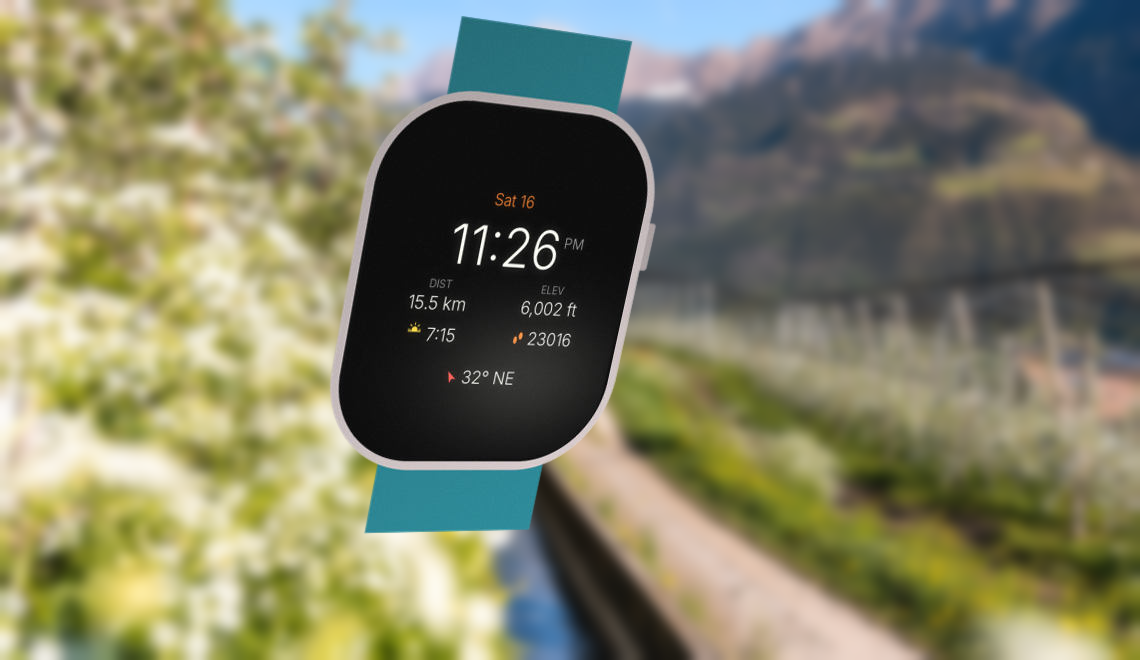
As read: 11h26
